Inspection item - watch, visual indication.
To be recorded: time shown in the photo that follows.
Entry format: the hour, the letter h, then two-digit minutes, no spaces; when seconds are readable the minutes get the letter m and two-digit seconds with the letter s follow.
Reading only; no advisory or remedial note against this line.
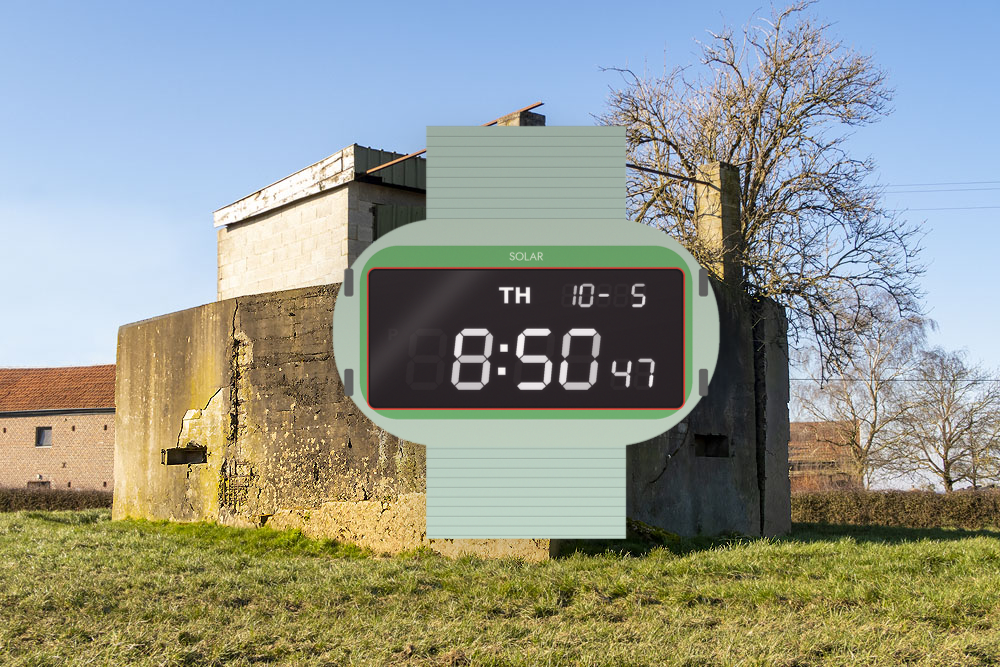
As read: 8h50m47s
